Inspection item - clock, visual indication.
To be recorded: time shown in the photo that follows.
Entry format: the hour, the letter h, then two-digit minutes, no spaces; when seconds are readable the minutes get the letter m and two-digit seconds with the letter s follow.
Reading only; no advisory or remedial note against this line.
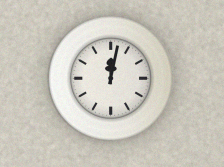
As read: 12h02
